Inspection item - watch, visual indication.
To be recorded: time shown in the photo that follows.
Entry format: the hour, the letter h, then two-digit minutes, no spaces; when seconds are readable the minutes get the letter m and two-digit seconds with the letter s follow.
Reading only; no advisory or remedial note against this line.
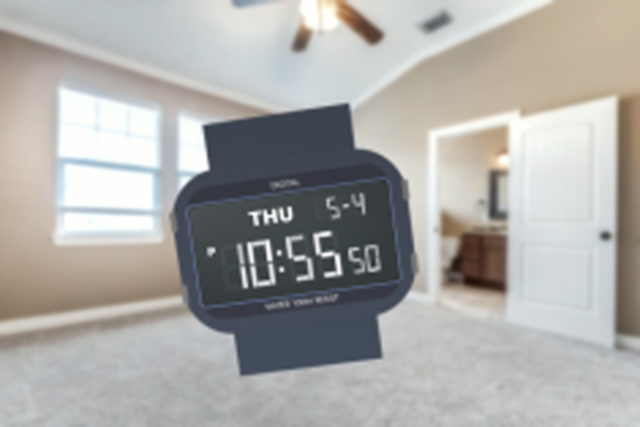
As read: 10h55m50s
